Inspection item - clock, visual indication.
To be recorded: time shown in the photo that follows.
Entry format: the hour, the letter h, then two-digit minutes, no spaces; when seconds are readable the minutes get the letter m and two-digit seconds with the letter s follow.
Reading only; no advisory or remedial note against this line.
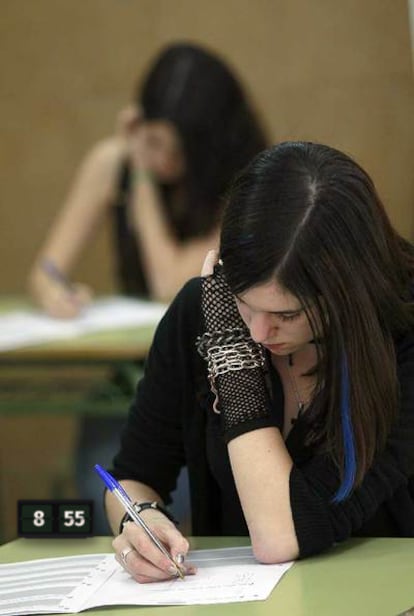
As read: 8h55
